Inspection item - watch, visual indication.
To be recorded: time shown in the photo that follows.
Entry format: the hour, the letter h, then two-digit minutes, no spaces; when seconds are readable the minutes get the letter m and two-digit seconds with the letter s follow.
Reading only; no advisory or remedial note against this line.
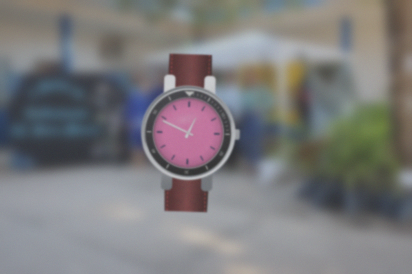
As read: 12h49
